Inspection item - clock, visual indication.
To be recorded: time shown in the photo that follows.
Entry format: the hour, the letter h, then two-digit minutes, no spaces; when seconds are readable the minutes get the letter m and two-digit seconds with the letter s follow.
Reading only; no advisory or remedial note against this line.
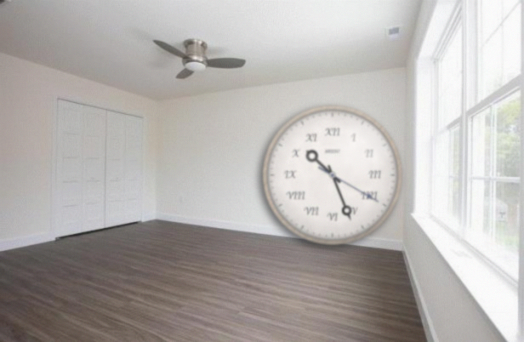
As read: 10h26m20s
